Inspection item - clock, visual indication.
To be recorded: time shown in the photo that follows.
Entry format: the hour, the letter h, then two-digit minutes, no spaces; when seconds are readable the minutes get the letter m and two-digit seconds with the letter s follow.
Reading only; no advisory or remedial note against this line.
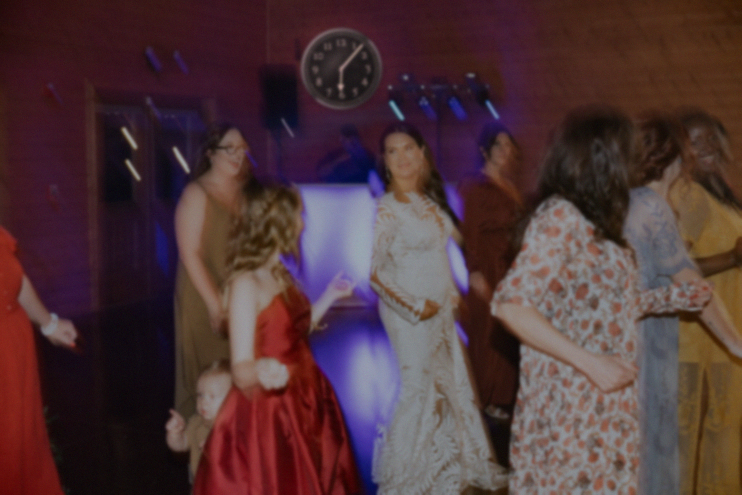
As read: 6h07
